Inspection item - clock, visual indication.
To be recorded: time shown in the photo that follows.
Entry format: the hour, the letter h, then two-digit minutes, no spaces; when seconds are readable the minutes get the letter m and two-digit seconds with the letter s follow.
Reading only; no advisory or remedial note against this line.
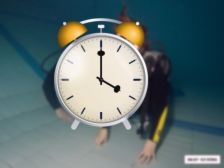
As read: 4h00
